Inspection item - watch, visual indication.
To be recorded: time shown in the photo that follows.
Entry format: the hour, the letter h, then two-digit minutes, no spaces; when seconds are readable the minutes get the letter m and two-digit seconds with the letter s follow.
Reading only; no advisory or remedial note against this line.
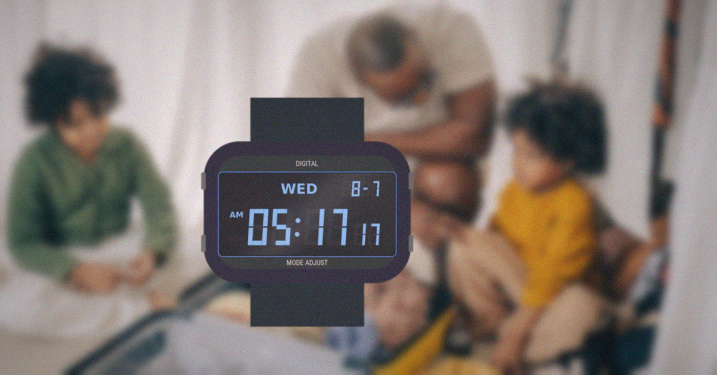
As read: 5h17m17s
